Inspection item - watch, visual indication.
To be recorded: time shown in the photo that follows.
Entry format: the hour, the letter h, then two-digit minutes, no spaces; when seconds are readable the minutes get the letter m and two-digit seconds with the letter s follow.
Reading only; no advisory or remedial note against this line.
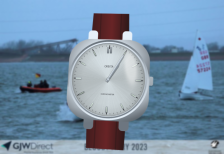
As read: 1h05
